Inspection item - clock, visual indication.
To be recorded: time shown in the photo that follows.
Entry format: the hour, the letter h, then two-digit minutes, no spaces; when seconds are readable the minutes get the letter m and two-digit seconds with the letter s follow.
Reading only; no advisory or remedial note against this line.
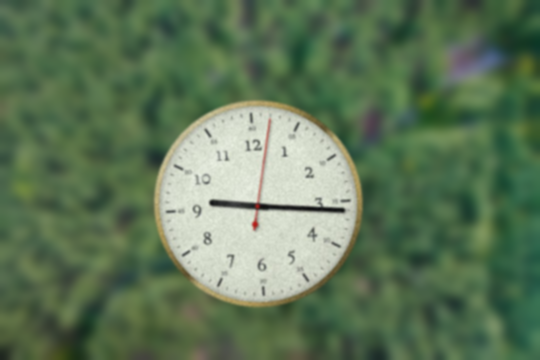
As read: 9h16m02s
